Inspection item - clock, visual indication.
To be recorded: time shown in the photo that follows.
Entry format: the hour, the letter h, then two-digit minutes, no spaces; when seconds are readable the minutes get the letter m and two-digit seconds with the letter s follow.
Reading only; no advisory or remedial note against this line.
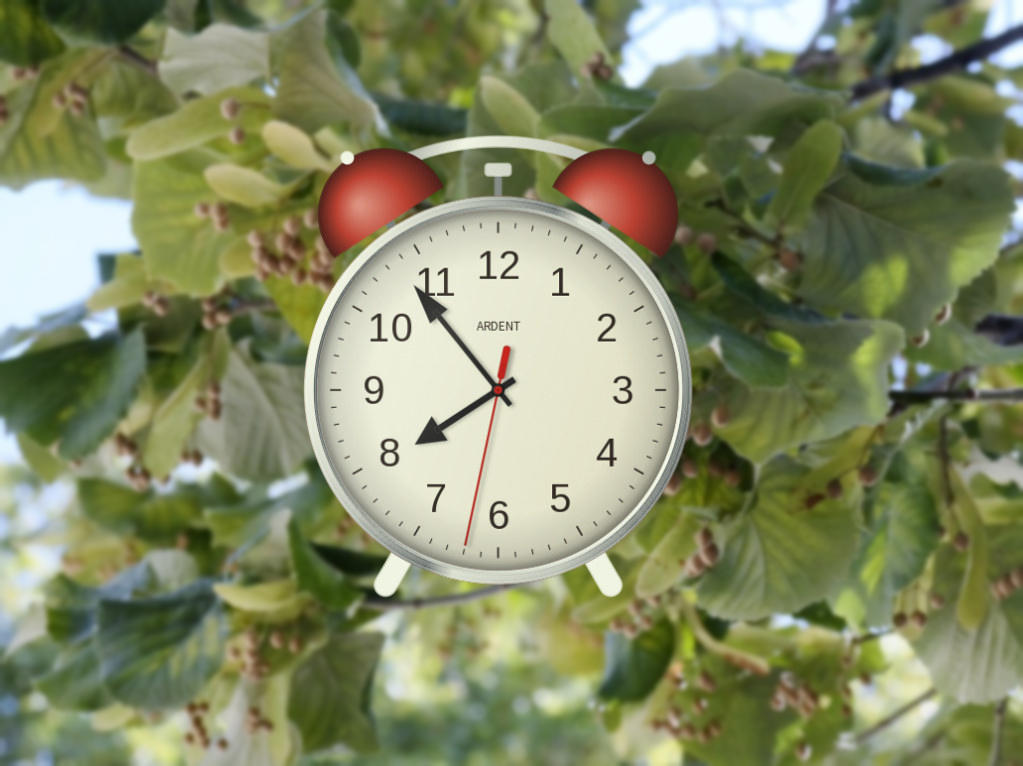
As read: 7h53m32s
